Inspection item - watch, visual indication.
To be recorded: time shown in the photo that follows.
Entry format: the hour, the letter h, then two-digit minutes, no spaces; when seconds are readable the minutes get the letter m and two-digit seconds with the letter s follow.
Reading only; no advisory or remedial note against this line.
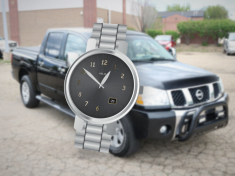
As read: 12h51
